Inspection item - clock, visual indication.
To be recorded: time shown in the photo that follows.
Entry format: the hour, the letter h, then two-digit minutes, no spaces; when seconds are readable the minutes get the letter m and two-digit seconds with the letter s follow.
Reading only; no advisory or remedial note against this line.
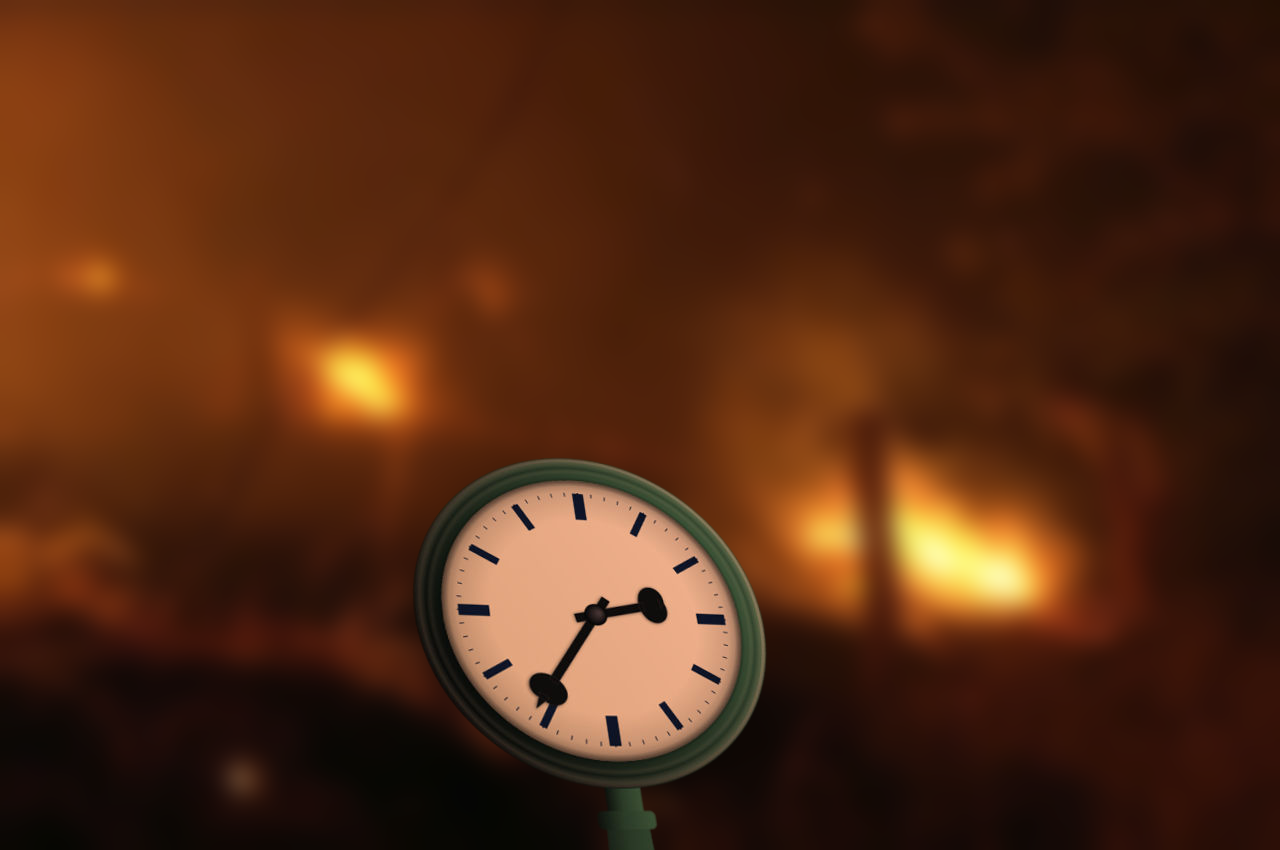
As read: 2h36
